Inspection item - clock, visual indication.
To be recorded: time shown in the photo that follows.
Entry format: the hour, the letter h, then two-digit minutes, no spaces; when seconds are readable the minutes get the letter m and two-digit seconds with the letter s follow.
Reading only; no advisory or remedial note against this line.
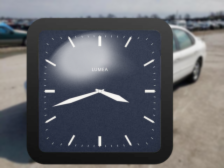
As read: 3h42
